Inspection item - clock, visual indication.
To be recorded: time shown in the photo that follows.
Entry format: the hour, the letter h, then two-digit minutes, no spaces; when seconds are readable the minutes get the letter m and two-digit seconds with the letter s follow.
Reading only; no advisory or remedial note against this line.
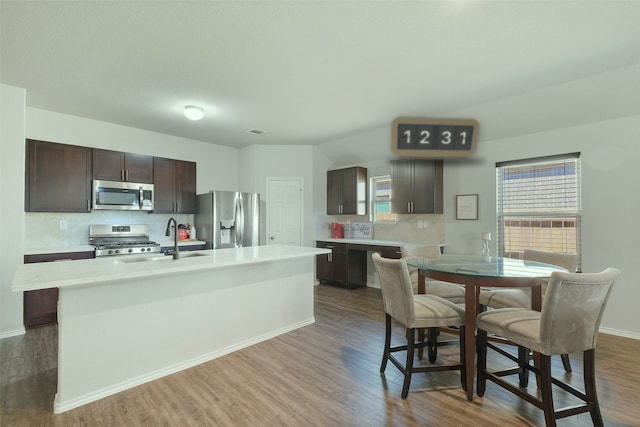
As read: 12h31
